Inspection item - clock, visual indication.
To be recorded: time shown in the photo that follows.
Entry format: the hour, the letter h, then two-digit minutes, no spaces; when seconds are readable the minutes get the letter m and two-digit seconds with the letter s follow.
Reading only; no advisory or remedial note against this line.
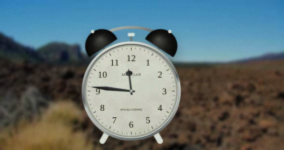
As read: 11h46
